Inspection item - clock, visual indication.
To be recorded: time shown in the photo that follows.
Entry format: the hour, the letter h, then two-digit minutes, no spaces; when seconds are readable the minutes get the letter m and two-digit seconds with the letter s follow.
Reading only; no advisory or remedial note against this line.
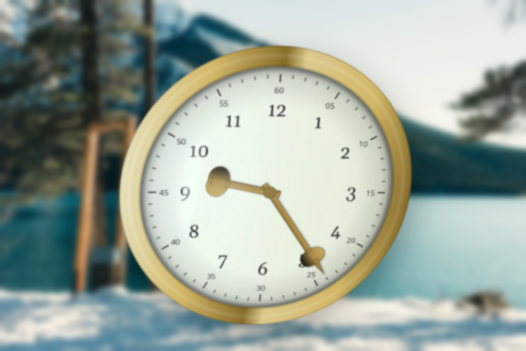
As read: 9h24
